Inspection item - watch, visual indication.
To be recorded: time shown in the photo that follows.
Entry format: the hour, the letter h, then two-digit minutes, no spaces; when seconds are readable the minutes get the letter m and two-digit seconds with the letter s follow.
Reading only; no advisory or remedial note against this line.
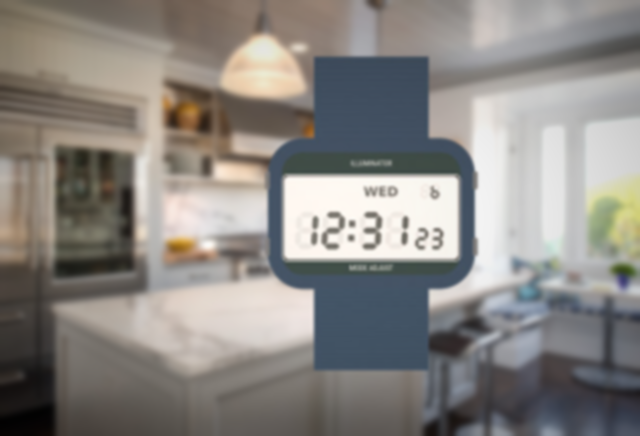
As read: 12h31m23s
